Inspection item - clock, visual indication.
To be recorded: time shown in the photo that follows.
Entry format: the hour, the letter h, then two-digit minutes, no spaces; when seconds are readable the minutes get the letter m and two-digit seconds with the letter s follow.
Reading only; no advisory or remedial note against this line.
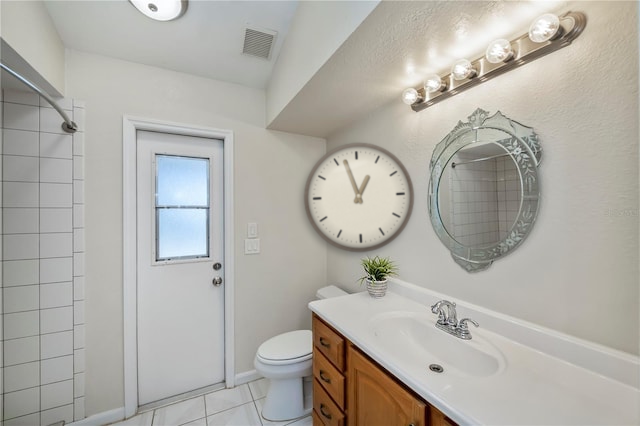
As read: 12h57
